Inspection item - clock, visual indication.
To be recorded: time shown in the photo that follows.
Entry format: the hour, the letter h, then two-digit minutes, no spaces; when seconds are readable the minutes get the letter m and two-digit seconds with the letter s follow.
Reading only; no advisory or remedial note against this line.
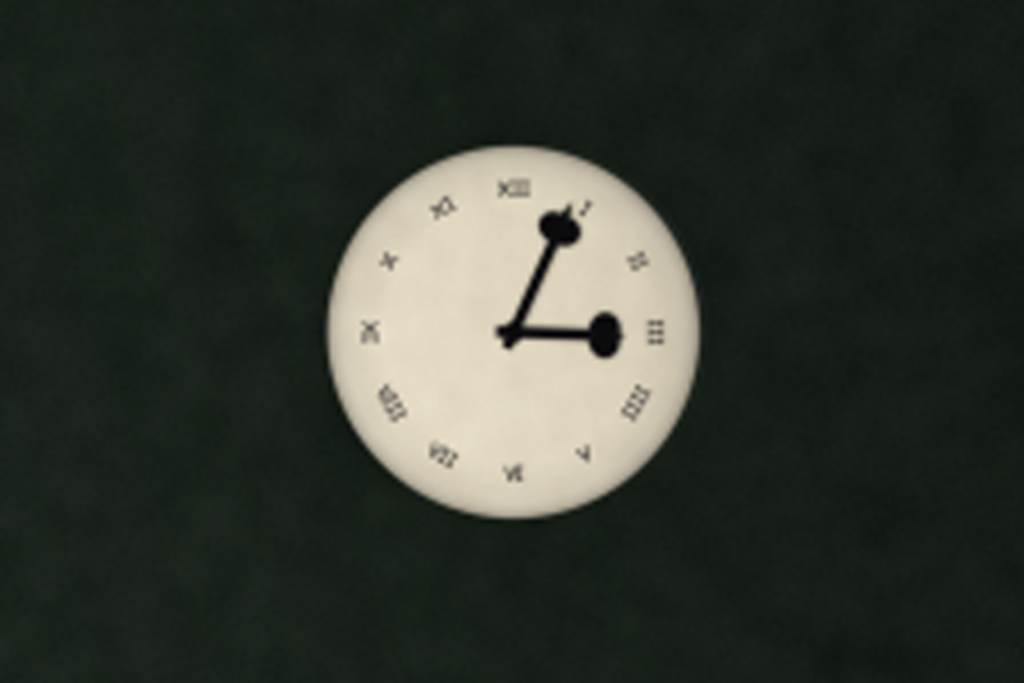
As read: 3h04
